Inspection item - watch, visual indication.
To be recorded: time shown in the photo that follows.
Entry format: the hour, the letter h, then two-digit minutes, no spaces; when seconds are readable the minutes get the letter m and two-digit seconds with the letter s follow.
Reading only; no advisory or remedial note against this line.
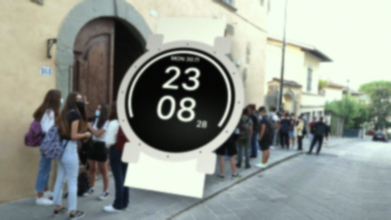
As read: 23h08
